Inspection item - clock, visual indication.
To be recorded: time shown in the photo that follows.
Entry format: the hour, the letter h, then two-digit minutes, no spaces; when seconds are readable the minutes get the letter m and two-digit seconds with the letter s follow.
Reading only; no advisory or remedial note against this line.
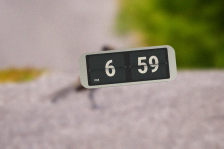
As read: 6h59
